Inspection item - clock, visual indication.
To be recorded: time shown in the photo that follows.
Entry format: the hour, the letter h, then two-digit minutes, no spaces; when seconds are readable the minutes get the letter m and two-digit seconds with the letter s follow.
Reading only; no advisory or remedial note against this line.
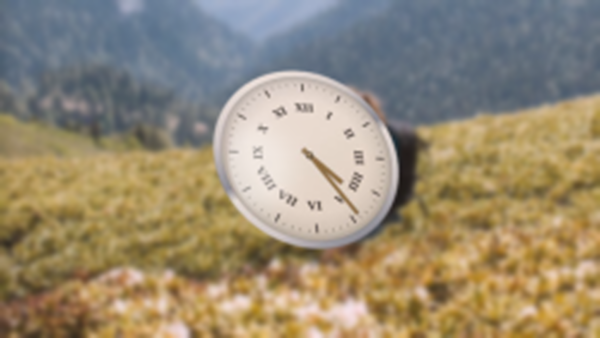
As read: 4h24
